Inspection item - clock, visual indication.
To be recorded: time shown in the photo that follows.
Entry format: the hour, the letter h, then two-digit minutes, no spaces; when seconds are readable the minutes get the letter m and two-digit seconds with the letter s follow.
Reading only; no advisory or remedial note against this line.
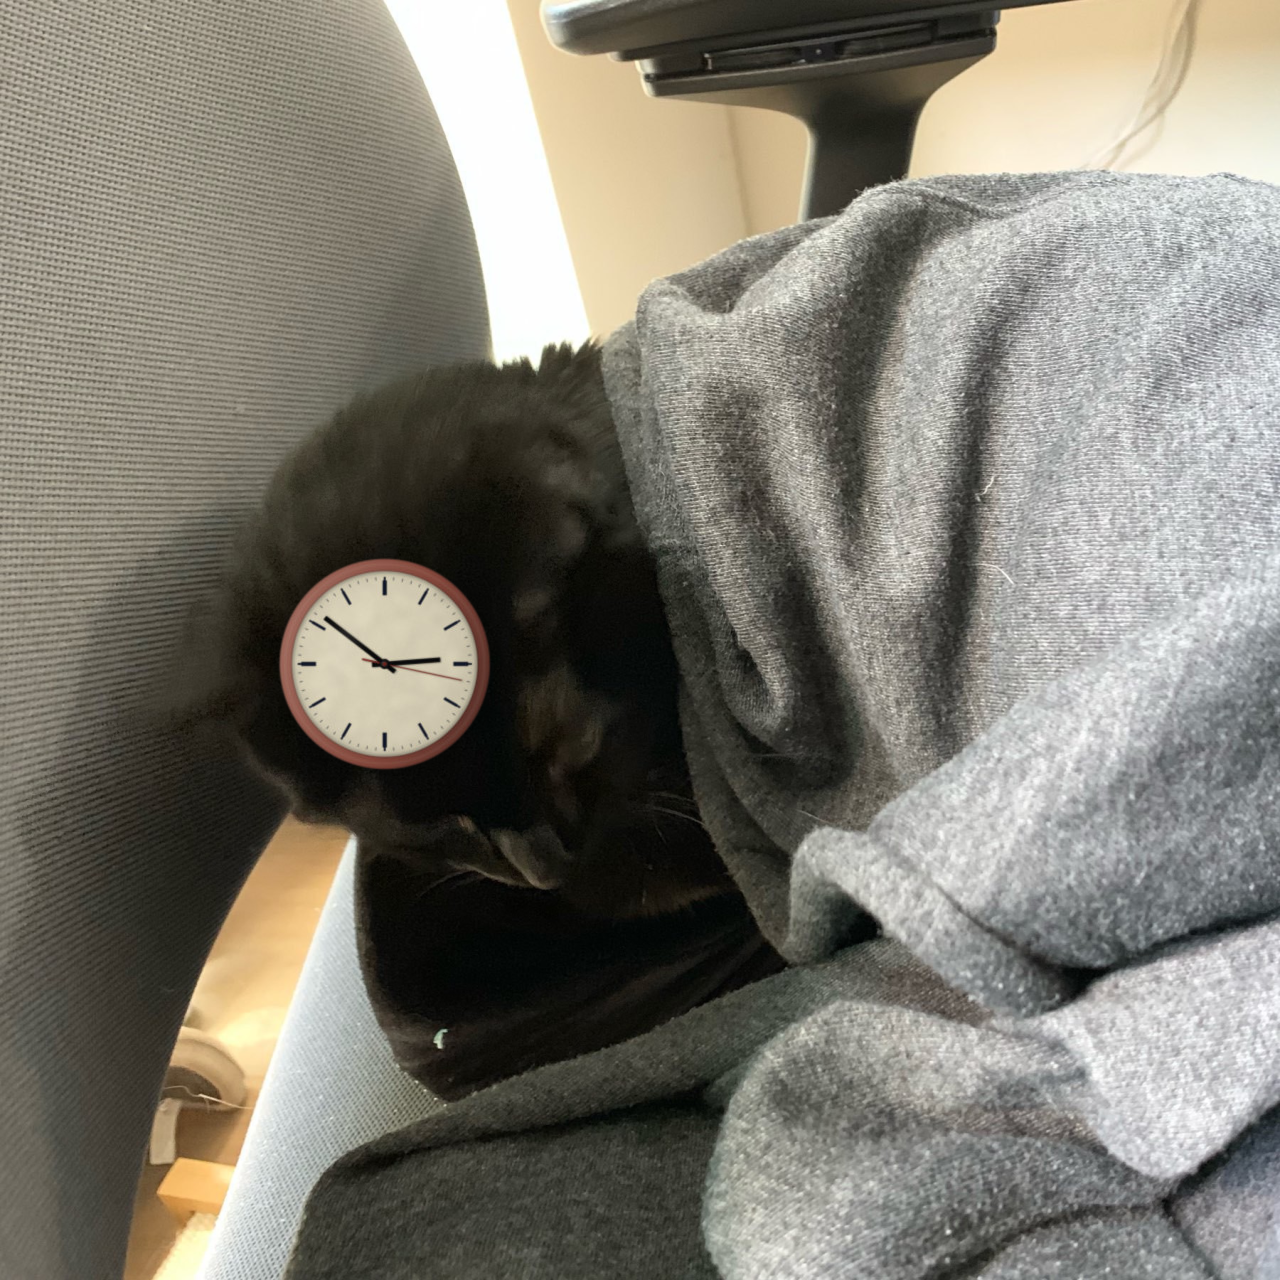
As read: 2h51m17s
